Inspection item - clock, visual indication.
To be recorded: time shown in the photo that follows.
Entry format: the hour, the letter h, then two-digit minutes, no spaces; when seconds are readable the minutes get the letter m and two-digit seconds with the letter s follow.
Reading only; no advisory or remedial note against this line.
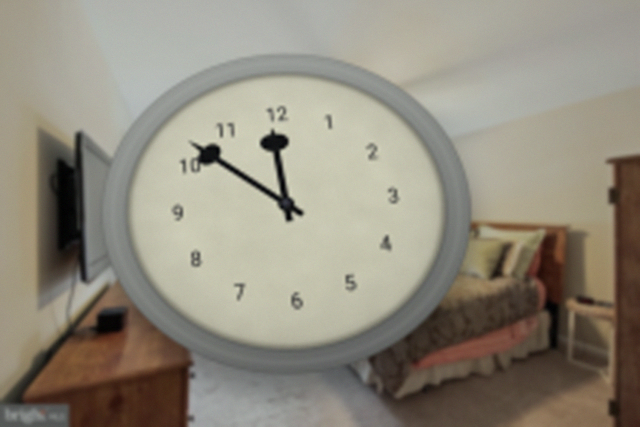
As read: 11h52
